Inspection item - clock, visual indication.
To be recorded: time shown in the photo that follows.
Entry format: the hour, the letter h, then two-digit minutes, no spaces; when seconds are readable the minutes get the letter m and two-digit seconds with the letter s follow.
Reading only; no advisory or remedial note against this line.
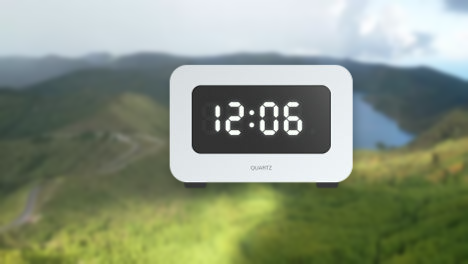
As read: 12h06
